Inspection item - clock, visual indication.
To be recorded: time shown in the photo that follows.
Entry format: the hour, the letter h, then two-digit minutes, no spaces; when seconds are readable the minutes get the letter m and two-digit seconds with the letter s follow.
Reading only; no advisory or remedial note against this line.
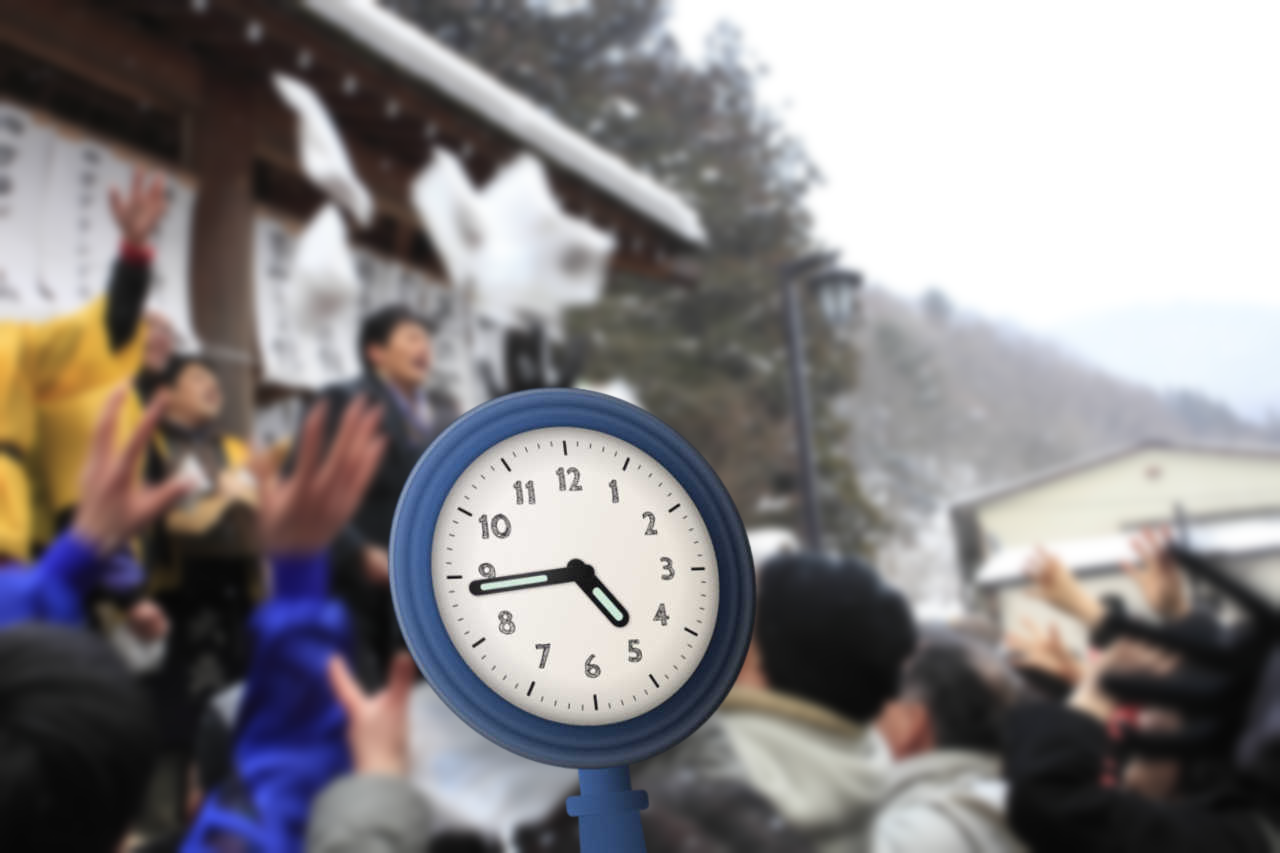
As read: 4h44
